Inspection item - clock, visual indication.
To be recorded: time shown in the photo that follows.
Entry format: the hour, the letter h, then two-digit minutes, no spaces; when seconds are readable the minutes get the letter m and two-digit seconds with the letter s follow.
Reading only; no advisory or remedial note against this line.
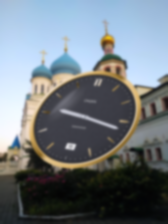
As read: 9h17
